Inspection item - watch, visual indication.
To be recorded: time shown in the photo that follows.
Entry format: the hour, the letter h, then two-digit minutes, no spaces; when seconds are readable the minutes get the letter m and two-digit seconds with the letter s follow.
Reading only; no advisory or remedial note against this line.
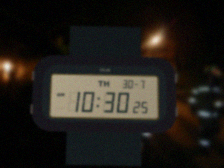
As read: 10h30m25s
